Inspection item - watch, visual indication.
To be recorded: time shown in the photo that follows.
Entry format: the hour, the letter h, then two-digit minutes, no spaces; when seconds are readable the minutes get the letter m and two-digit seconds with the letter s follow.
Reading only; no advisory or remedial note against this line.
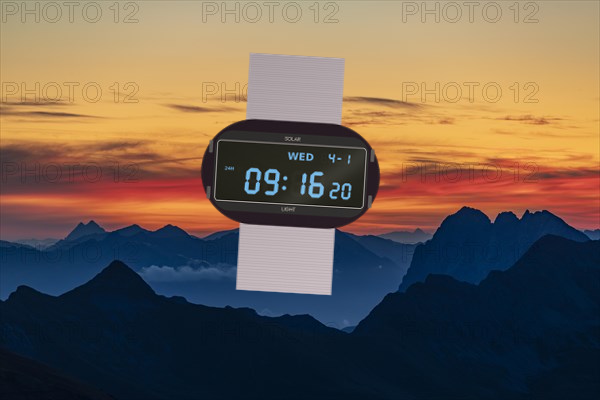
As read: 9h16m20s
